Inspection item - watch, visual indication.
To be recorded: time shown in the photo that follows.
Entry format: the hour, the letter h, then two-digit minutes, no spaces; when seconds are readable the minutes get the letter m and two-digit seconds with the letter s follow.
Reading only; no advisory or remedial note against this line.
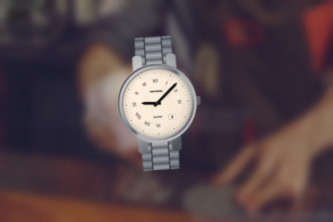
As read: 9h08
